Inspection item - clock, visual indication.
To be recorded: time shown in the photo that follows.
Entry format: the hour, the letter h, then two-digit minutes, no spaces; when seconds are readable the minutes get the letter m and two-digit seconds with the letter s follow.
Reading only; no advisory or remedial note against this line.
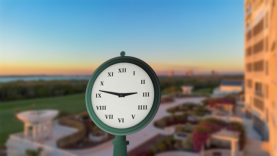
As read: 2h47
